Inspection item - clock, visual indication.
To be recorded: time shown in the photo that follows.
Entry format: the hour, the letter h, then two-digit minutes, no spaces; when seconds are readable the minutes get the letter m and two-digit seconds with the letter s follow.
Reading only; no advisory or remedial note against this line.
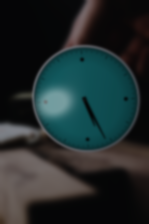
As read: 5h26
